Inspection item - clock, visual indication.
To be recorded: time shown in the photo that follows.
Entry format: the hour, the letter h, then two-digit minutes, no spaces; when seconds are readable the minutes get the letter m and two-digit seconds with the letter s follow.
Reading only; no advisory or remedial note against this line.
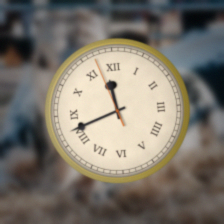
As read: 11h41m57s
